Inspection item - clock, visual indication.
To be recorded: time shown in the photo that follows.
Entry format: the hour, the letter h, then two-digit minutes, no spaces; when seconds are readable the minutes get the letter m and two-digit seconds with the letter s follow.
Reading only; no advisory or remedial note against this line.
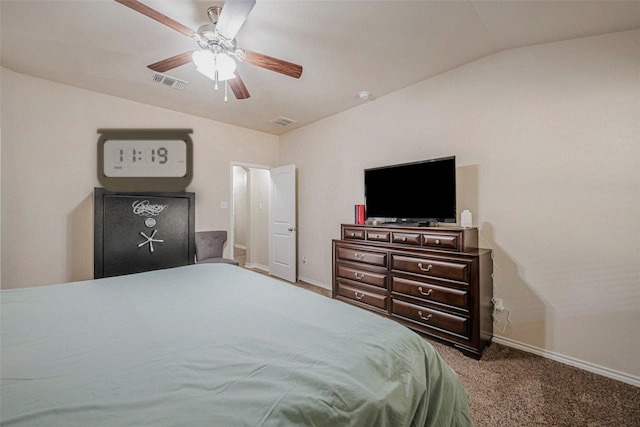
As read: 11h19
